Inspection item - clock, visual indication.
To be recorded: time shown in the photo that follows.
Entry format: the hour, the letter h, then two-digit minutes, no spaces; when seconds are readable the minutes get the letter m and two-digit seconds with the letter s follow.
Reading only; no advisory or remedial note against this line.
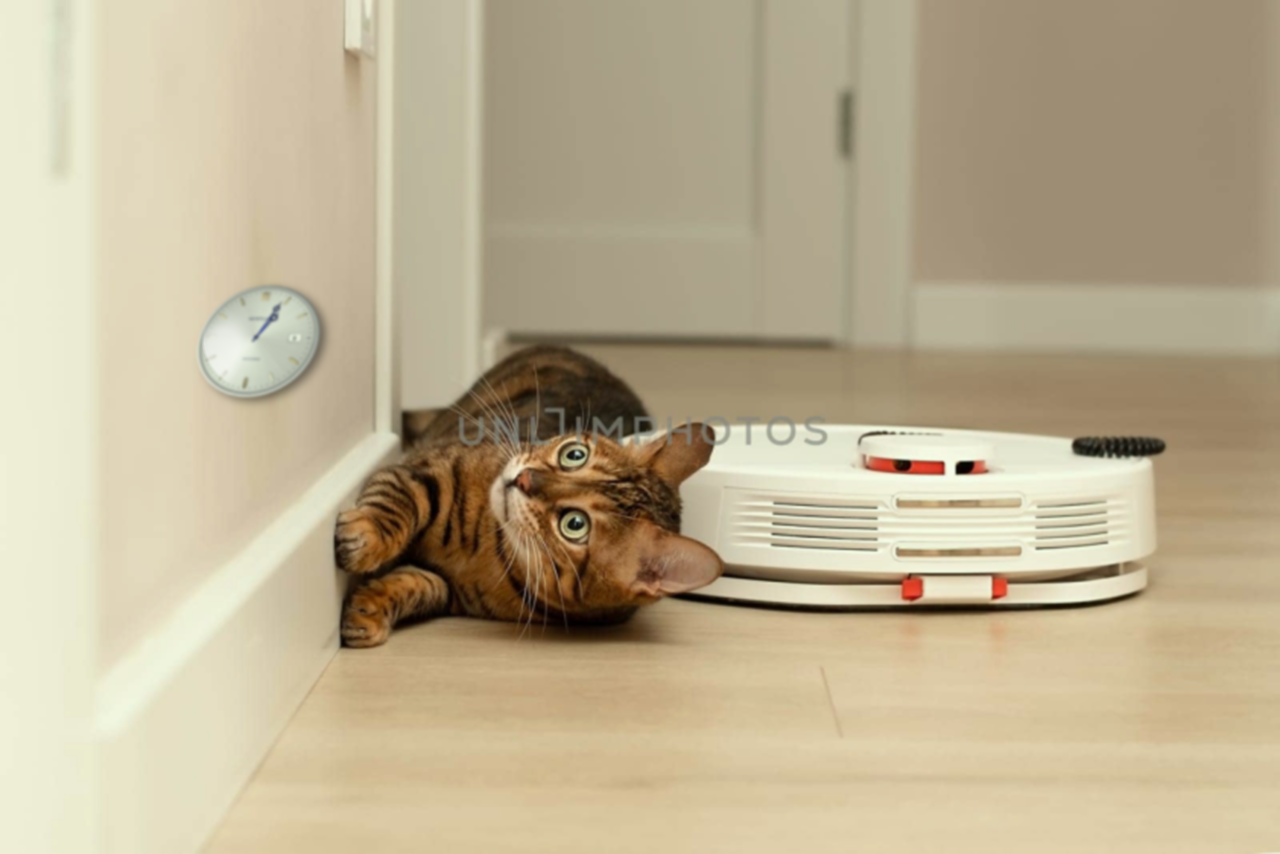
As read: 1h04
